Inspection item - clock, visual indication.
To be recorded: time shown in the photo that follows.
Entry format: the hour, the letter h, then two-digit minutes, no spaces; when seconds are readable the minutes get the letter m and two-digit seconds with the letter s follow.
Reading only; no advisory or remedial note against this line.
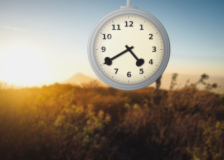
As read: 4h40
